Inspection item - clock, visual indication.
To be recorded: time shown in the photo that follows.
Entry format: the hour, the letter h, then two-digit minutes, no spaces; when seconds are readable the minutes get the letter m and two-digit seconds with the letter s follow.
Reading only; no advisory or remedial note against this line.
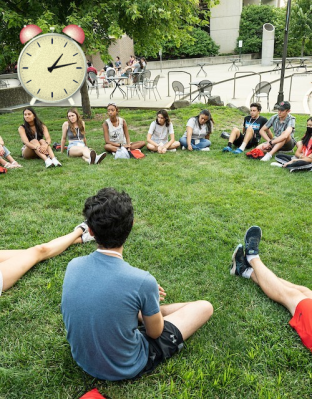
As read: 1h13
